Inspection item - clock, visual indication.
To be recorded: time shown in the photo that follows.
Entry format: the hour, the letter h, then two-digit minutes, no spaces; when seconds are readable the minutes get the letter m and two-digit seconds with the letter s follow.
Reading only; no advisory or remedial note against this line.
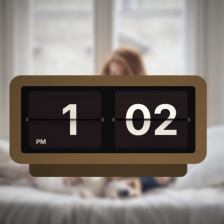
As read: 1h02
